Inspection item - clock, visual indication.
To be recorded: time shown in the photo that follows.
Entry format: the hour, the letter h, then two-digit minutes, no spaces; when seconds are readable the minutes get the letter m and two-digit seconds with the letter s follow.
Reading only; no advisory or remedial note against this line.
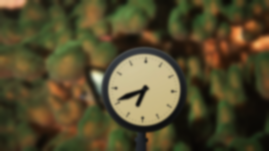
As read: 6h41
